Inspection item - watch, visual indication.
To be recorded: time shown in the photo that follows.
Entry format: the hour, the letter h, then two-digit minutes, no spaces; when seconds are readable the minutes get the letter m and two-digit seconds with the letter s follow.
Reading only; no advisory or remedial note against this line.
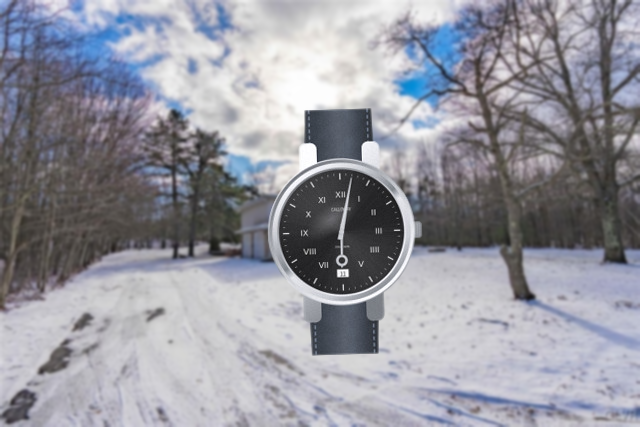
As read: 6h02
